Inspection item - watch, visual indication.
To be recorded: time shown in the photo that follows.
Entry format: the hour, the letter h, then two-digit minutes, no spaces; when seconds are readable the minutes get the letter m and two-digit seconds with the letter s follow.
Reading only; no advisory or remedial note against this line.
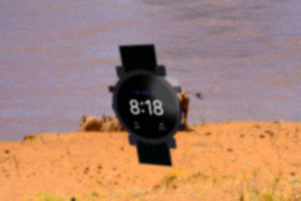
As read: 8h18
